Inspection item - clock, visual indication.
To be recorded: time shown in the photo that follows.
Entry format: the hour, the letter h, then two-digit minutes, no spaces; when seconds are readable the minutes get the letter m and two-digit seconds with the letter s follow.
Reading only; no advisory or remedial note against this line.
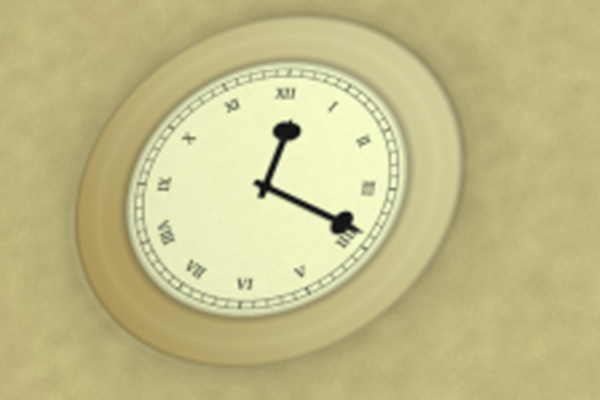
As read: 12h19
